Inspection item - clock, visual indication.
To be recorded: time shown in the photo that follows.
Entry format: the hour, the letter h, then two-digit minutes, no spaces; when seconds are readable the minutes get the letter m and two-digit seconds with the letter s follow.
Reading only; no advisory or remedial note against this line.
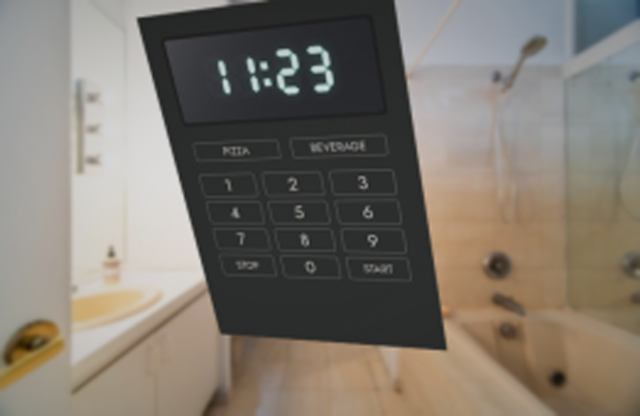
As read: 11h23
